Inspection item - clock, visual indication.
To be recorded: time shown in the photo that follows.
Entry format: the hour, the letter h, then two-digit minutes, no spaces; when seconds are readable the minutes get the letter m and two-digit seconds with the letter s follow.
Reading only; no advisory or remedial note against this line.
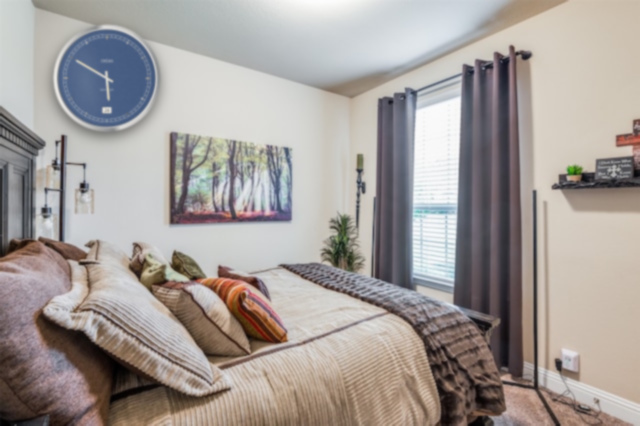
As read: 5h50
